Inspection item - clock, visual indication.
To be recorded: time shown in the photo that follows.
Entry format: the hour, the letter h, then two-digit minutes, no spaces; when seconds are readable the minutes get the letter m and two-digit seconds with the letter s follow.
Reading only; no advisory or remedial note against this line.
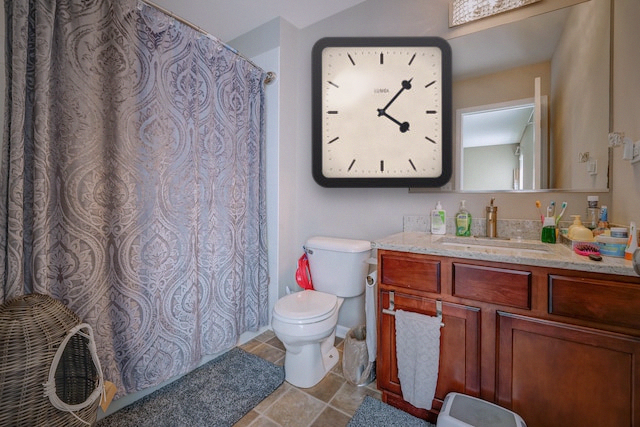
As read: 4h07
